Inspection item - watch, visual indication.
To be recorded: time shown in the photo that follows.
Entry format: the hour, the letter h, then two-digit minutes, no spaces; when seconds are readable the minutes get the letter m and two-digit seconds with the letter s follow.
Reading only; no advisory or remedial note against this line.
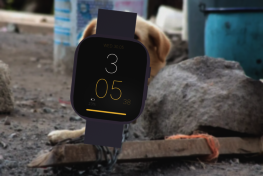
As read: 3h05
